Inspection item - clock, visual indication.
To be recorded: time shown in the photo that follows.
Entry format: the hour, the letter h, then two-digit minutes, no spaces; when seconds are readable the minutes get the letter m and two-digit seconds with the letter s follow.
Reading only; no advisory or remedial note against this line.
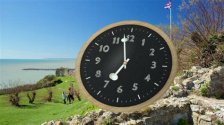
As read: 6h58
